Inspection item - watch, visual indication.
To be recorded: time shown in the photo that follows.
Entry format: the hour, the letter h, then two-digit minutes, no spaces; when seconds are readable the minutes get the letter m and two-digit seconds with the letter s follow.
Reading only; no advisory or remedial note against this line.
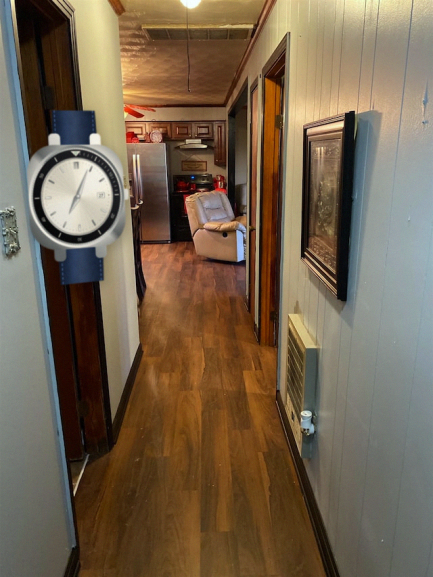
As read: 7h04
